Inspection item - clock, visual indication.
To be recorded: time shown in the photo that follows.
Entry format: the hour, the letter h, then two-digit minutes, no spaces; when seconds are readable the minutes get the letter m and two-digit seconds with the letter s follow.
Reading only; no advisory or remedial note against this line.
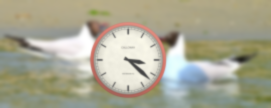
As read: 3h22
